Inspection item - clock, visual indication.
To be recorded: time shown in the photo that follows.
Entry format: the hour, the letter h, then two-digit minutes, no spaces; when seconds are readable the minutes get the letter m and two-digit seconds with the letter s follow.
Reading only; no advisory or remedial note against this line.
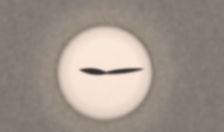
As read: 9h14
